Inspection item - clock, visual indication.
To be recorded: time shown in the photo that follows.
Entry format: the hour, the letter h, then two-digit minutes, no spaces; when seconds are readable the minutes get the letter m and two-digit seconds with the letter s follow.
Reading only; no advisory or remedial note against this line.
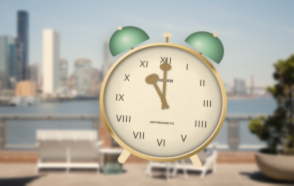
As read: 11h00
